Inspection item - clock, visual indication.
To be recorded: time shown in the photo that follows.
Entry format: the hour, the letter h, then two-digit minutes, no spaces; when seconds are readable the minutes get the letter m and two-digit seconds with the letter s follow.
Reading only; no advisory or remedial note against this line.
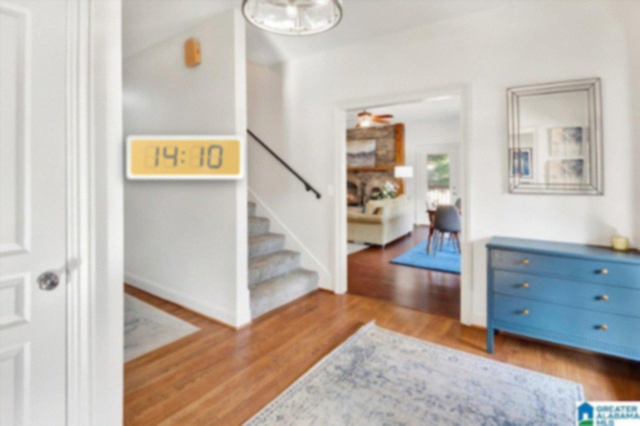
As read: 14h10
